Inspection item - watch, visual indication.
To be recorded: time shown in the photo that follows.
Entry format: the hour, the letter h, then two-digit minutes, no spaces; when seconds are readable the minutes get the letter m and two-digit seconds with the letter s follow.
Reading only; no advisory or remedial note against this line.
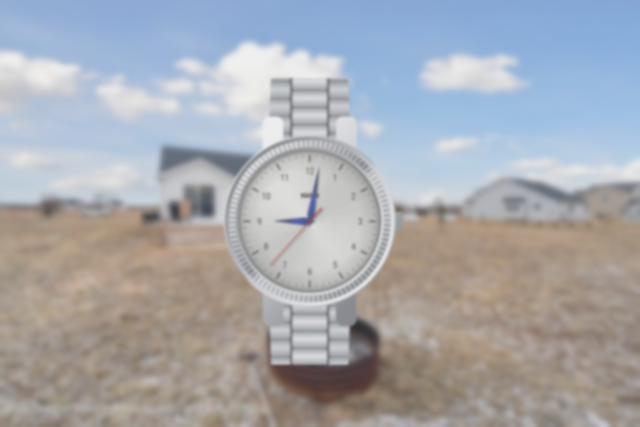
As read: 9h01m37s
